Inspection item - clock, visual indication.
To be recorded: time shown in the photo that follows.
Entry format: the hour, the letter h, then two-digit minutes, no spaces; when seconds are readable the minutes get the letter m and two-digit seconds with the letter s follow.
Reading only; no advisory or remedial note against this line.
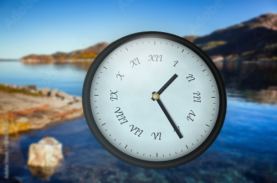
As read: 1h25
